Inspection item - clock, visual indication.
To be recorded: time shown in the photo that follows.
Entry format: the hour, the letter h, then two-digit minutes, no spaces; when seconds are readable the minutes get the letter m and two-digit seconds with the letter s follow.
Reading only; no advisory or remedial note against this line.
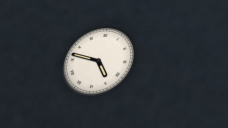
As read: 4h47
